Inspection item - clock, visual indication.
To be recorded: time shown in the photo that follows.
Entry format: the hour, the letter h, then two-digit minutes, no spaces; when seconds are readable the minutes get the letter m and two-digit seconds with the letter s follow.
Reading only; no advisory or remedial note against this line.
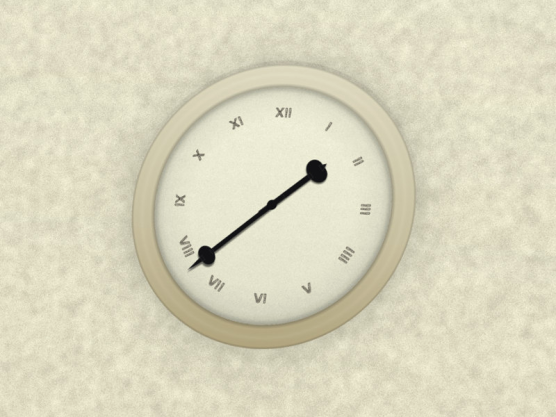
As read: 1h38
